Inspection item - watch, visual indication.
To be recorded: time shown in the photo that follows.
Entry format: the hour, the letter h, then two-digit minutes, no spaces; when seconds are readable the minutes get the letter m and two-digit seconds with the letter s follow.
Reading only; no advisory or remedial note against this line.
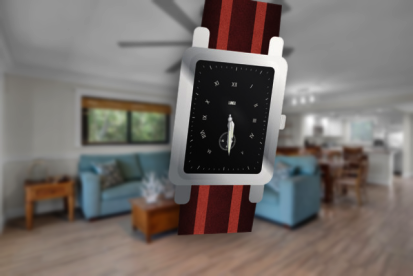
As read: 5h29
